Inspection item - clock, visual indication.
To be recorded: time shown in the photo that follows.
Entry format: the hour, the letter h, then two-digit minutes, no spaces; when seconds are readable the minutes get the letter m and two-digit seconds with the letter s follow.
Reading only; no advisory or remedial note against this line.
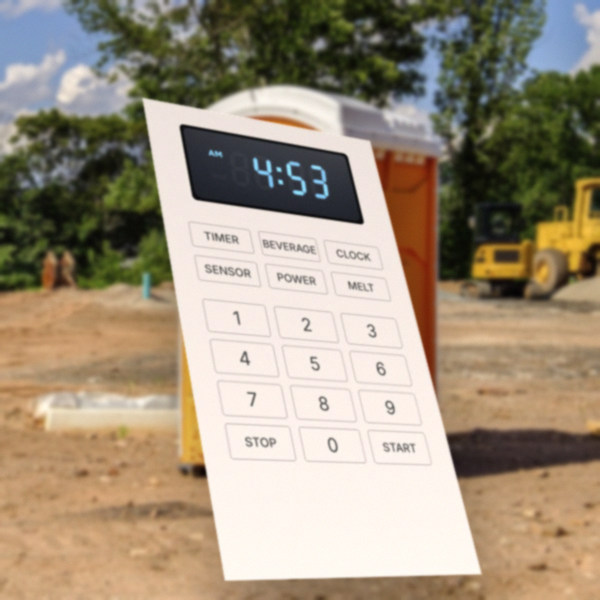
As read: 4h53
